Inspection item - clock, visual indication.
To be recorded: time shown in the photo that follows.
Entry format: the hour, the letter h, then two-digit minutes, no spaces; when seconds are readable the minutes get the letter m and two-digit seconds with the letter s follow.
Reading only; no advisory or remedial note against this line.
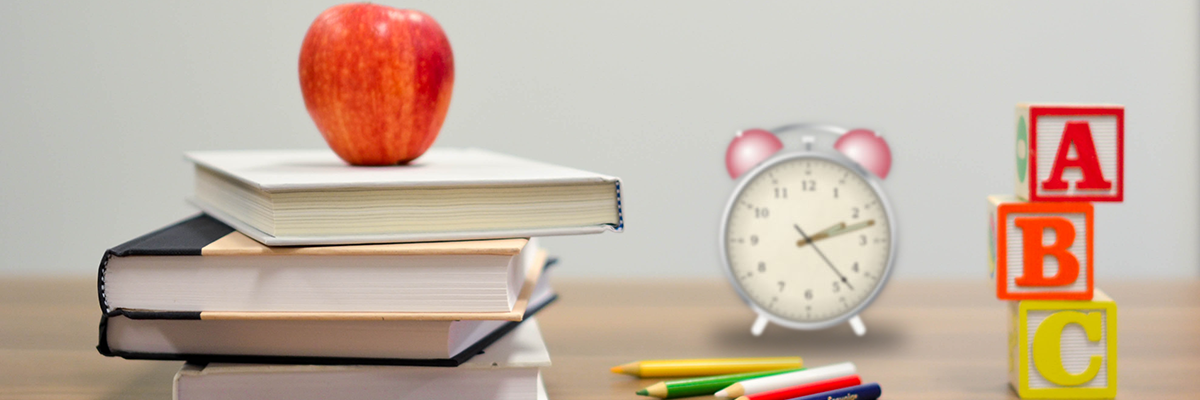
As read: 2h12m23s
